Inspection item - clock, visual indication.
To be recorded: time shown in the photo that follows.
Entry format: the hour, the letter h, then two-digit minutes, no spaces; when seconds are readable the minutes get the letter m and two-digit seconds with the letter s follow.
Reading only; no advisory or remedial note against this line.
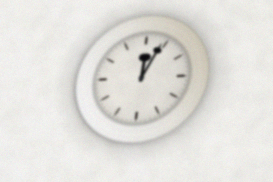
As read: 12h04
